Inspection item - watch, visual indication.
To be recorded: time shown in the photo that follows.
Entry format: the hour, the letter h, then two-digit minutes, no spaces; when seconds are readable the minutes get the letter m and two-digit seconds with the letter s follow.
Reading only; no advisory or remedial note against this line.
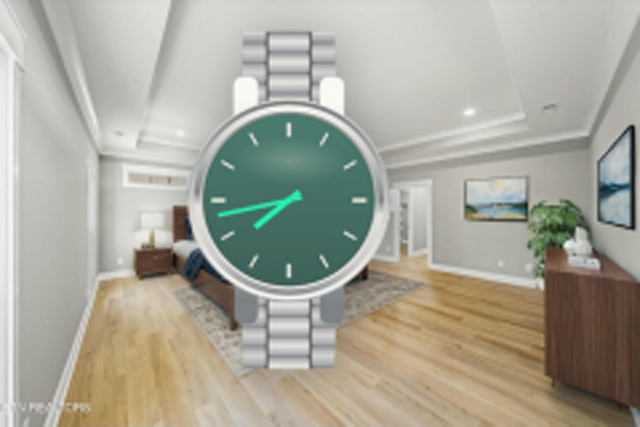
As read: 7h43
